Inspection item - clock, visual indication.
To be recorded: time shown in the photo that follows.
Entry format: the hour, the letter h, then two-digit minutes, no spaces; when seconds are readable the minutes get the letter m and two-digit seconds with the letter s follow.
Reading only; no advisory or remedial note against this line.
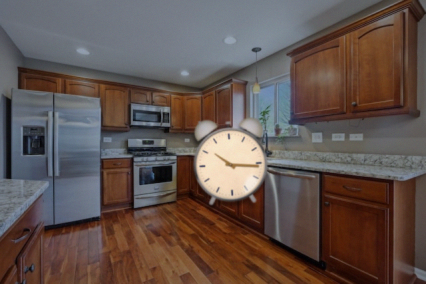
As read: 10h16
